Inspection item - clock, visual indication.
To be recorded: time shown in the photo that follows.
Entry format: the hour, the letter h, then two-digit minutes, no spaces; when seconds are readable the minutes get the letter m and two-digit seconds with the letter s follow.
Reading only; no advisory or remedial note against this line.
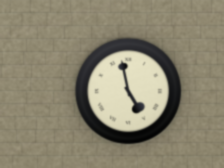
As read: 4h58
